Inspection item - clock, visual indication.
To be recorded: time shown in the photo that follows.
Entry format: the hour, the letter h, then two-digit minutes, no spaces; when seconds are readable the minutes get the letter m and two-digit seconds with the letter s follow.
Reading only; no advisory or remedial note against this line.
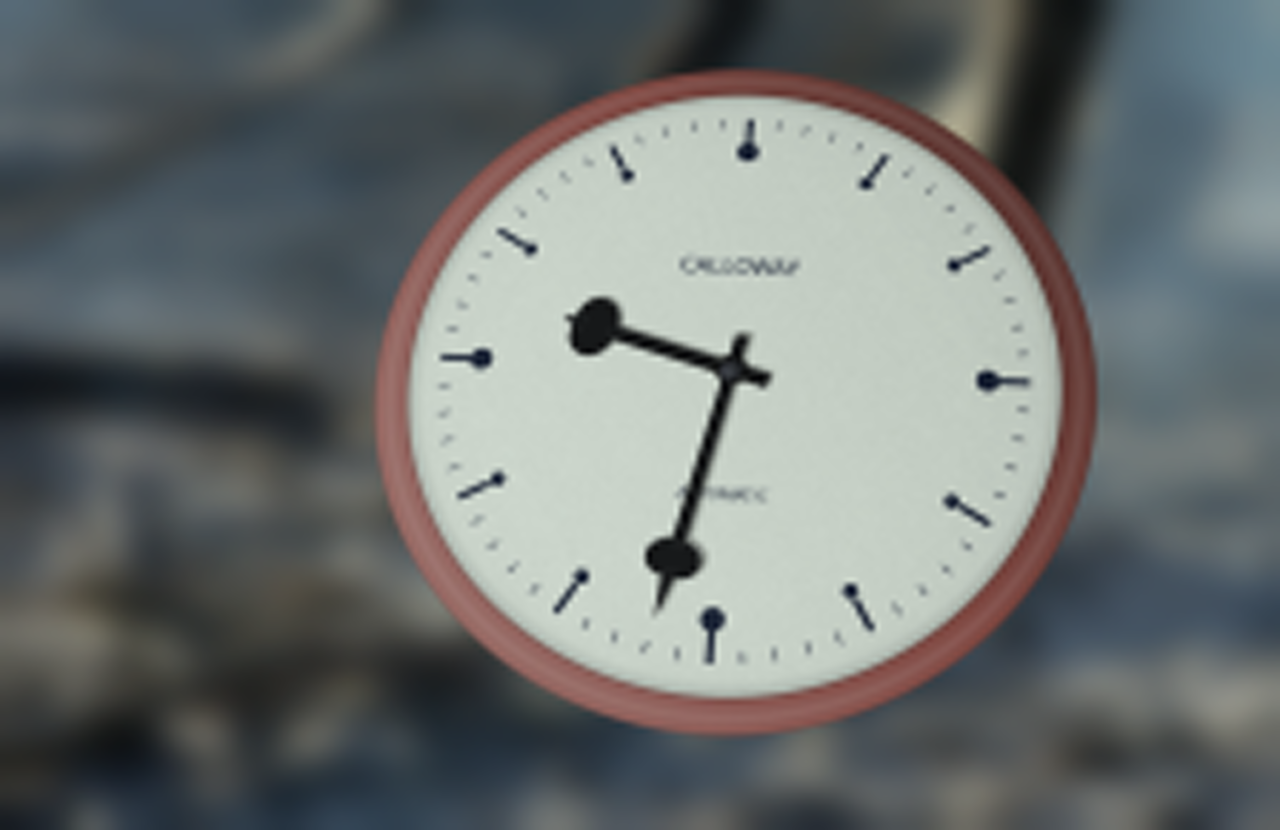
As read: 9h32
